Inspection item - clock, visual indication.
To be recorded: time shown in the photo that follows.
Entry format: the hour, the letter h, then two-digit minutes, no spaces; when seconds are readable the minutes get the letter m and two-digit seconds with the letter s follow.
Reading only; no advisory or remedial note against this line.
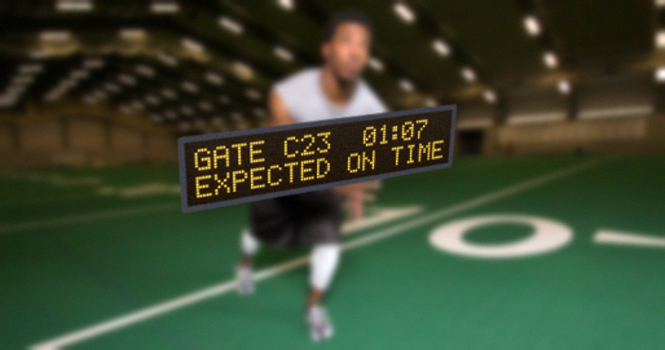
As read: 1h07
